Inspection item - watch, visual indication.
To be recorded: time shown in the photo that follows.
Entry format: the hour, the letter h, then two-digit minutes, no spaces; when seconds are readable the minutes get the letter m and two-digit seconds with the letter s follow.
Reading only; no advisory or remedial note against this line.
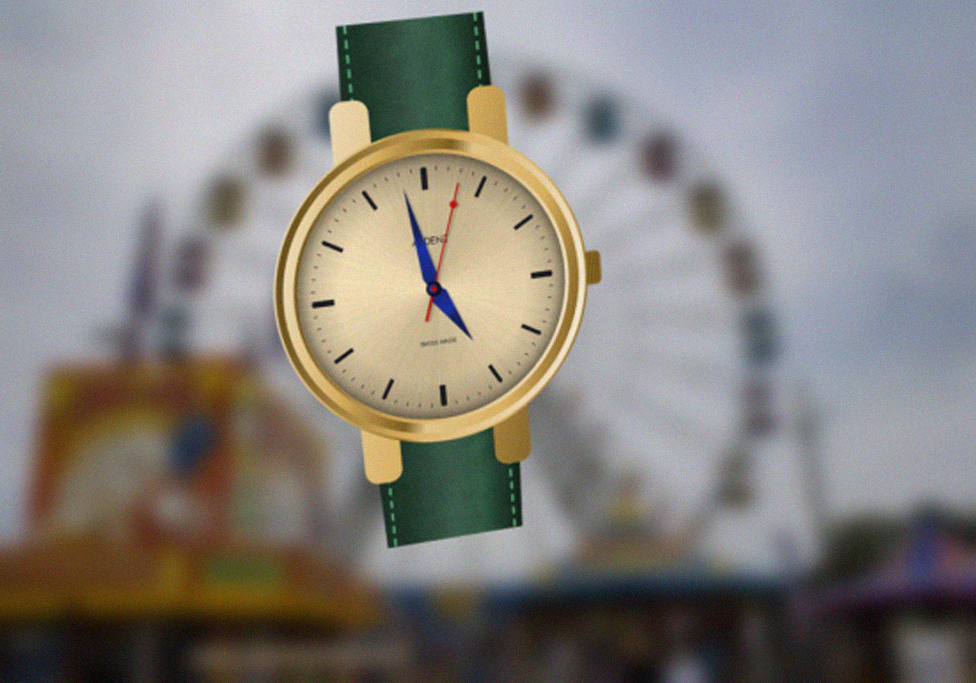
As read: 4h58m03s
